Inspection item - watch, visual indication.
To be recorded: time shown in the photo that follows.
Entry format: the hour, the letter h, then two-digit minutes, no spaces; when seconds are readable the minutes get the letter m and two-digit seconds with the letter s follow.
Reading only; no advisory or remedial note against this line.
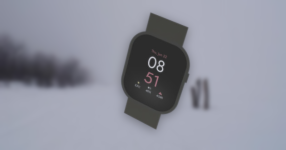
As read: 8h51
